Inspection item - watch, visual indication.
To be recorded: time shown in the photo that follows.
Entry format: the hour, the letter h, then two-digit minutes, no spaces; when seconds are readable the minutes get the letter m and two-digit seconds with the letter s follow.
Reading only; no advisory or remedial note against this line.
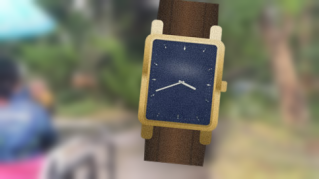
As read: 3h41
